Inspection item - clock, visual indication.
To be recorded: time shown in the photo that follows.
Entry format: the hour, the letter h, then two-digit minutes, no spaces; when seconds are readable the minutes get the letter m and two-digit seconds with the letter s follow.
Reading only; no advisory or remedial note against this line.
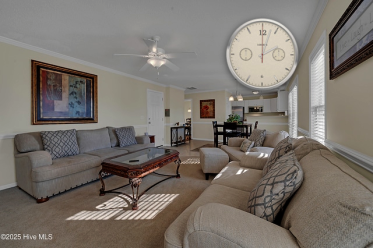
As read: 2h03
